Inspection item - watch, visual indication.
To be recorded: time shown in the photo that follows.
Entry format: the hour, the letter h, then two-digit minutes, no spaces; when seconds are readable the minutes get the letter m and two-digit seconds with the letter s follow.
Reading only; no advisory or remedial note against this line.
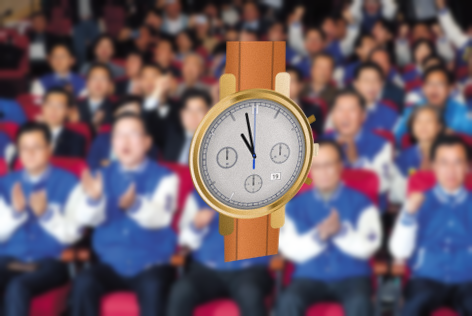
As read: 10h58
